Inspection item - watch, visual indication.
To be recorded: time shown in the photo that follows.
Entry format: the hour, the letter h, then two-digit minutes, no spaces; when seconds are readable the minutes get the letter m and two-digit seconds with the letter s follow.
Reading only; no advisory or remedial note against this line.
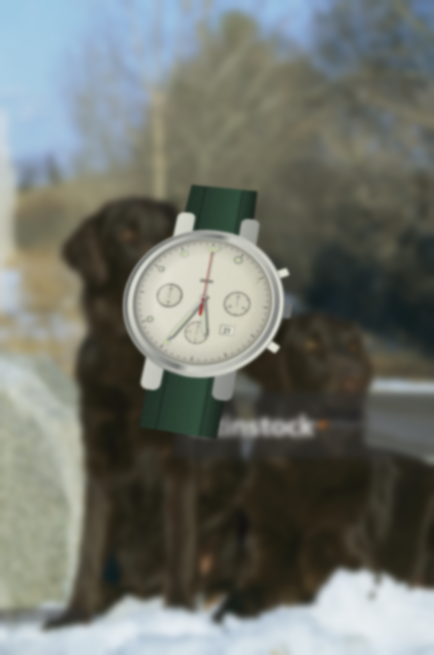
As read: 5h35
